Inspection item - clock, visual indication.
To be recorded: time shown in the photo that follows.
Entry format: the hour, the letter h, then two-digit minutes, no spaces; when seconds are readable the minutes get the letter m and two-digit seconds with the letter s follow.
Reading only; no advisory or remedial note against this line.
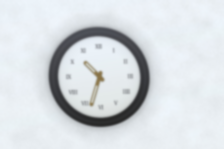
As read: 10h33
